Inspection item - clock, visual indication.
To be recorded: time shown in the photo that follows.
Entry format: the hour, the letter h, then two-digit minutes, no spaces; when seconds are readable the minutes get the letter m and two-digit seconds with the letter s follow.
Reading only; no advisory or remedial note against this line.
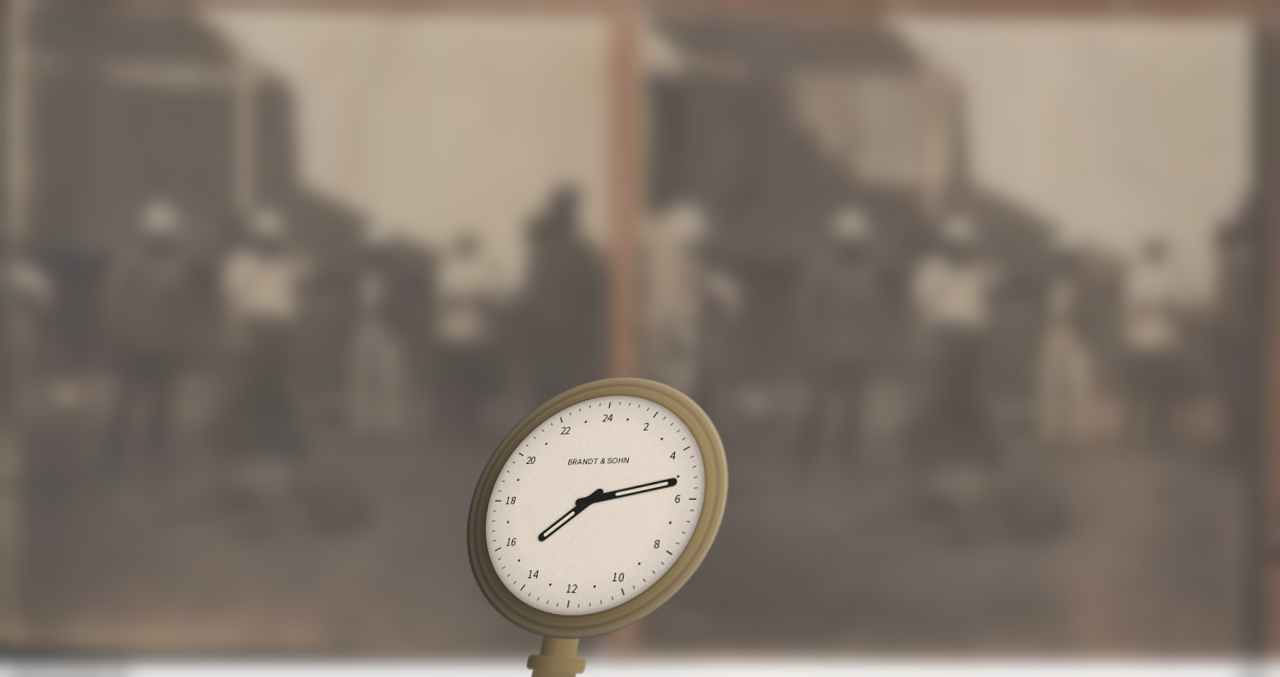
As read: 15h13
